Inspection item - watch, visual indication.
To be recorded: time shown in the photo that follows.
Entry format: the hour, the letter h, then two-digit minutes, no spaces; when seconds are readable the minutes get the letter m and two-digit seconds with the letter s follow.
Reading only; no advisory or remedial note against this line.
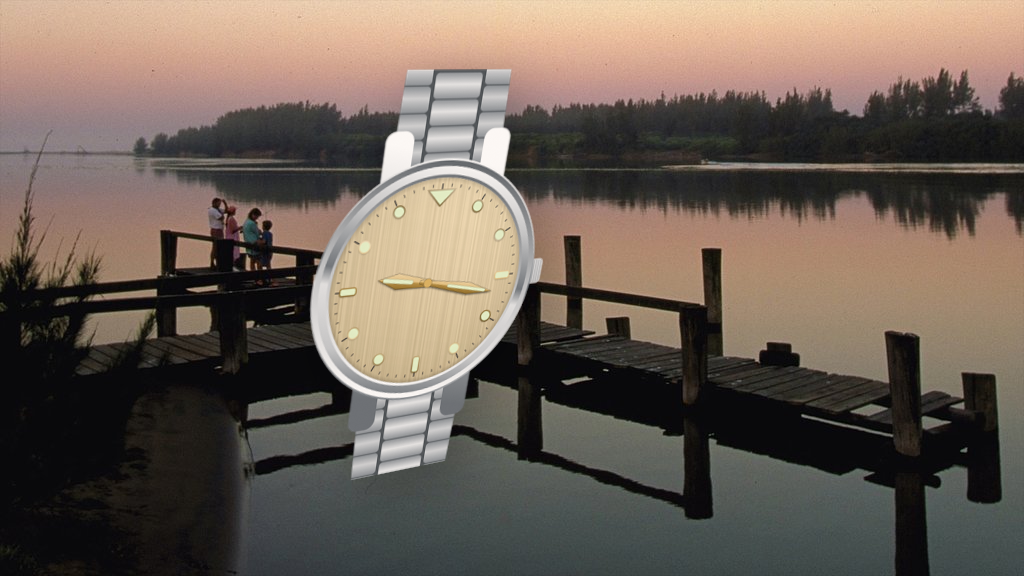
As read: 9h17
